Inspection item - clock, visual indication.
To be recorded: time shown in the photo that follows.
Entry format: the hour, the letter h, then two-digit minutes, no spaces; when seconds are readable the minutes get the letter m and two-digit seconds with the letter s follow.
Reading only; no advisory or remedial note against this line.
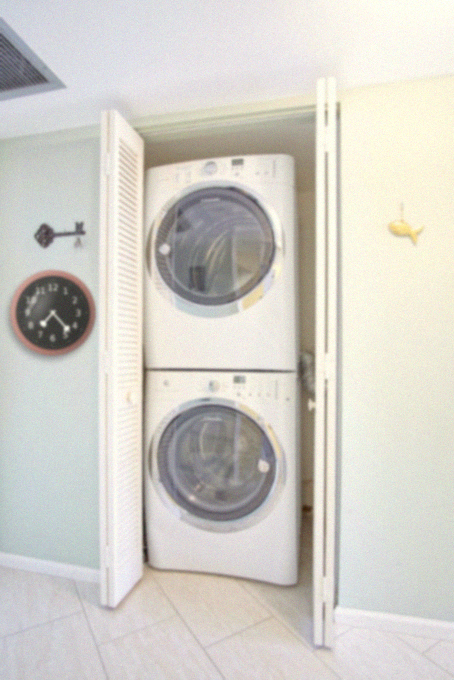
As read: 7h23
